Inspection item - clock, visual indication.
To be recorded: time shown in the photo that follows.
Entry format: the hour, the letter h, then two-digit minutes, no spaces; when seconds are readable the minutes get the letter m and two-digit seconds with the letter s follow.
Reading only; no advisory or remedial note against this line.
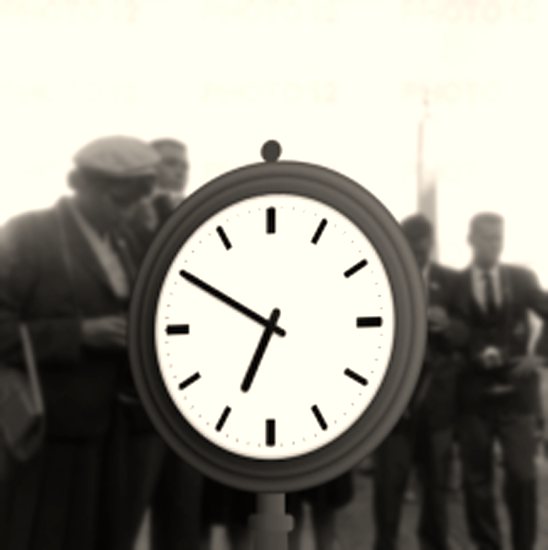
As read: 6h50
